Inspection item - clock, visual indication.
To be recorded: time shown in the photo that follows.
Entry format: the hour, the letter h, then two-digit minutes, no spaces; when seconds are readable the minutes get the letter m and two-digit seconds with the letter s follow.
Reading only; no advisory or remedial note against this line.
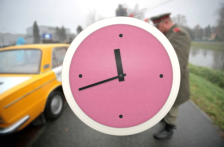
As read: 11h42
